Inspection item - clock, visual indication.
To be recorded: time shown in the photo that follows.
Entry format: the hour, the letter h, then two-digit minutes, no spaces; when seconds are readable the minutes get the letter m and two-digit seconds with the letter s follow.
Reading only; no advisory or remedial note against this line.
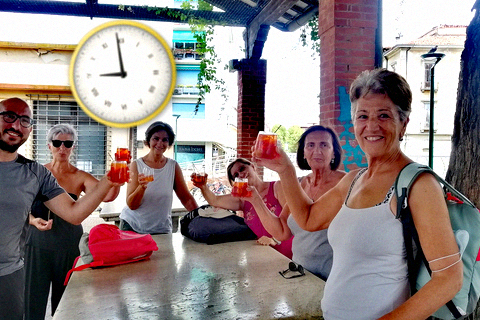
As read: 8h59
